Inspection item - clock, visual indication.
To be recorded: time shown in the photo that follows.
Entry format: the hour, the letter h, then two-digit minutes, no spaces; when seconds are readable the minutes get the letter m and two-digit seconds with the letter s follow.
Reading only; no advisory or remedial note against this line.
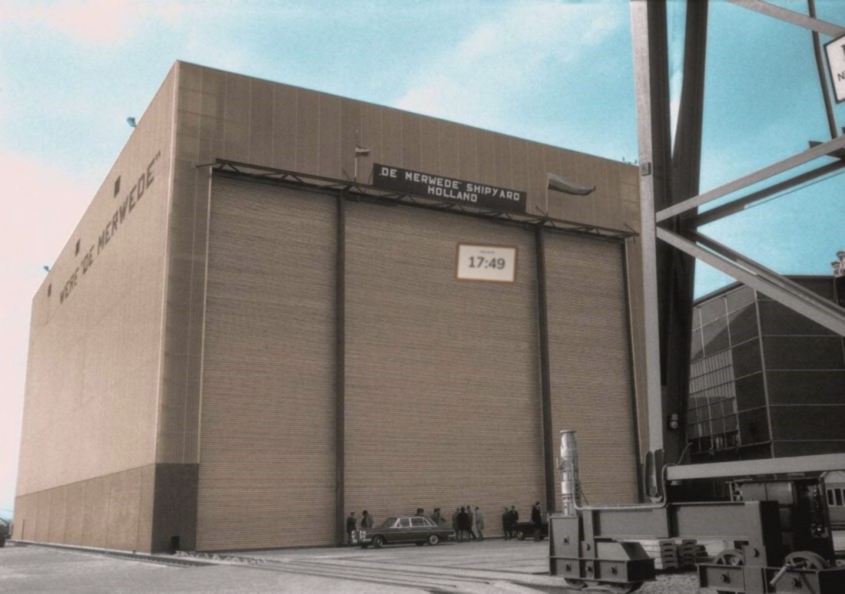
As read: 17h49
